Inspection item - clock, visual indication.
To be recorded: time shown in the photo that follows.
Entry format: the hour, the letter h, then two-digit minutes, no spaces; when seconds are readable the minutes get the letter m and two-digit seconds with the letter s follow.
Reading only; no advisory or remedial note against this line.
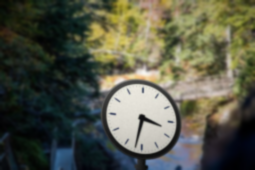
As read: 3h32
